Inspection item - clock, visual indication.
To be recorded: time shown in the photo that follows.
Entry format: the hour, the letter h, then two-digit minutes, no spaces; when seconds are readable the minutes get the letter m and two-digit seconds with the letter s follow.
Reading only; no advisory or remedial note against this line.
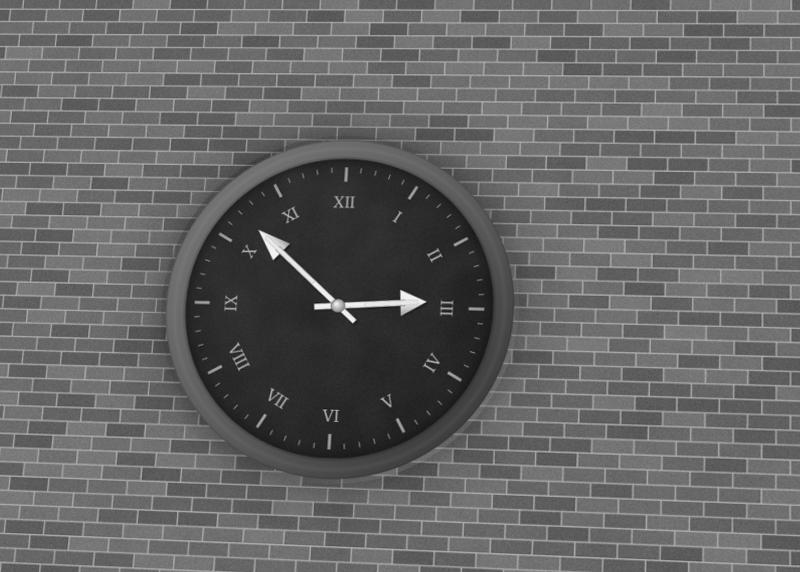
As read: 2h52
